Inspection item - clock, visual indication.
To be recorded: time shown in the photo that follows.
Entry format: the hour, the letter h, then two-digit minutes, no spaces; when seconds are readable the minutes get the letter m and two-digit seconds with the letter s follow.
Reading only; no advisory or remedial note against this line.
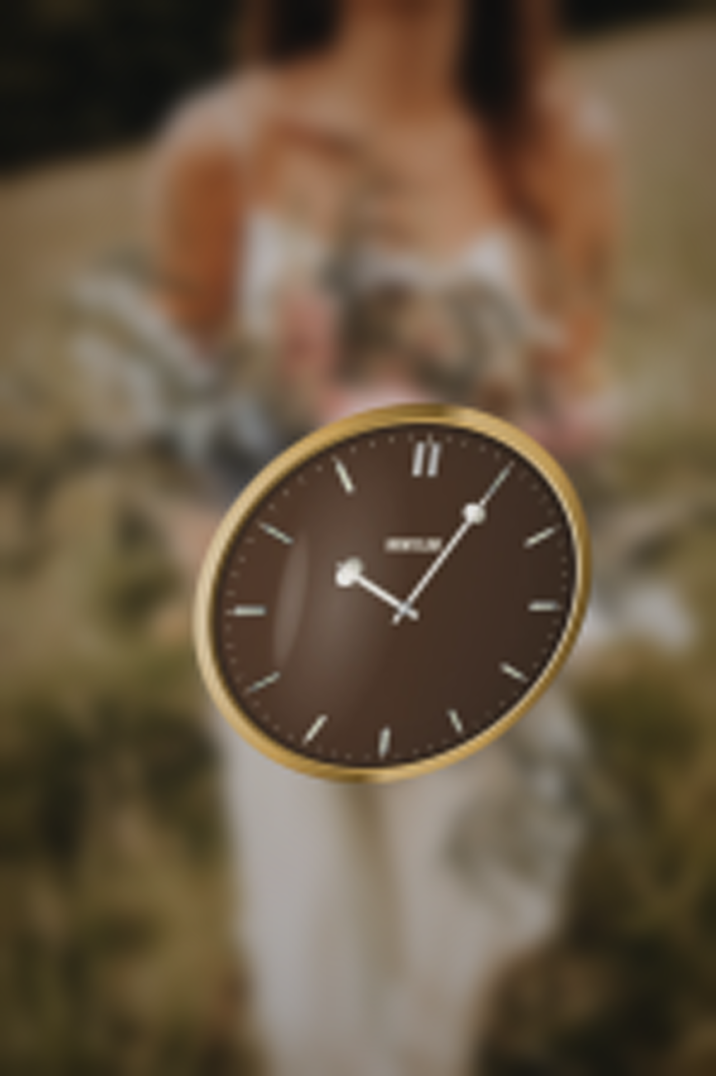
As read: 10h05
